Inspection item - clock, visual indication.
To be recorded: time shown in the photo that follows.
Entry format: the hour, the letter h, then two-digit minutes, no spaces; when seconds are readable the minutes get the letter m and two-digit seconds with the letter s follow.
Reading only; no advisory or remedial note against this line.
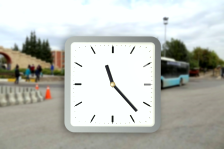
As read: 11h23
